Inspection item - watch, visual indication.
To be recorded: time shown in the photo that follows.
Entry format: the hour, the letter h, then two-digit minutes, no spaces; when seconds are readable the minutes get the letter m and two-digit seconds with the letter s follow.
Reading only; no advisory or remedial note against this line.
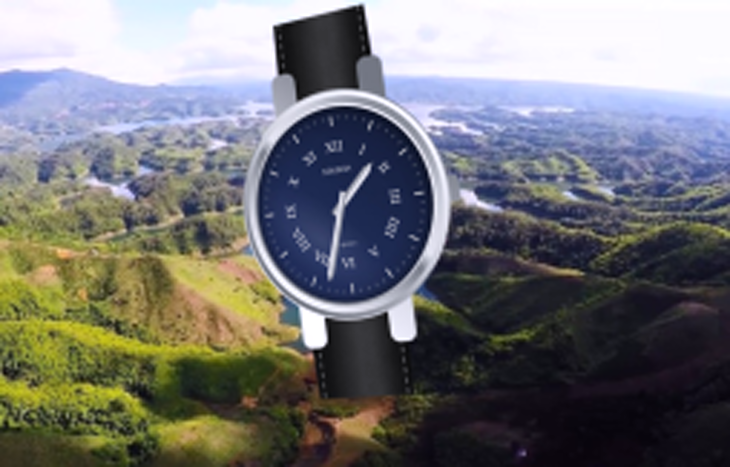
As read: 1h33
